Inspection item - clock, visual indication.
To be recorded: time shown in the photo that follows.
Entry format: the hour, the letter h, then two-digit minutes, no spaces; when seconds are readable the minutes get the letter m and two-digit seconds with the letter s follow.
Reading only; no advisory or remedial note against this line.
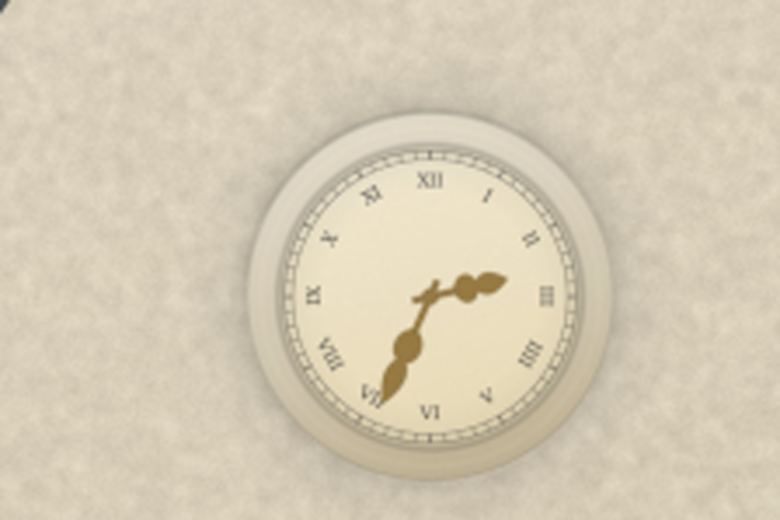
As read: 2h34
